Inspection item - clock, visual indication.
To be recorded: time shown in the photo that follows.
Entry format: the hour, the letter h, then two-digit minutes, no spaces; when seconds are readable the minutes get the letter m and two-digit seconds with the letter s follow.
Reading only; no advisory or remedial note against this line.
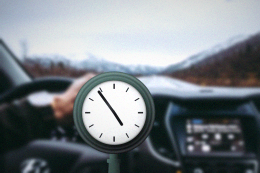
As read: 4h54
